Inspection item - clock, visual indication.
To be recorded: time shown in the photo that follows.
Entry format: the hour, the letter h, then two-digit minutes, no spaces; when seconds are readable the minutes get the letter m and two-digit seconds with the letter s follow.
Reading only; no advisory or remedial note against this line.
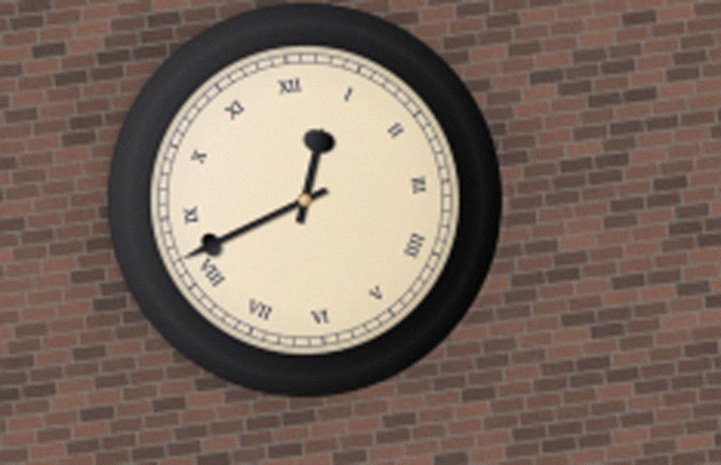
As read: 12h42
